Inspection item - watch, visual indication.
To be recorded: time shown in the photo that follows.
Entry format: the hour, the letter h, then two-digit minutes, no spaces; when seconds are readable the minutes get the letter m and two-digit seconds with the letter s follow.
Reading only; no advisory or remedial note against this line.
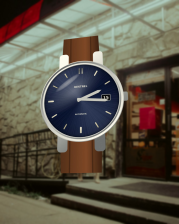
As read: 2h16
